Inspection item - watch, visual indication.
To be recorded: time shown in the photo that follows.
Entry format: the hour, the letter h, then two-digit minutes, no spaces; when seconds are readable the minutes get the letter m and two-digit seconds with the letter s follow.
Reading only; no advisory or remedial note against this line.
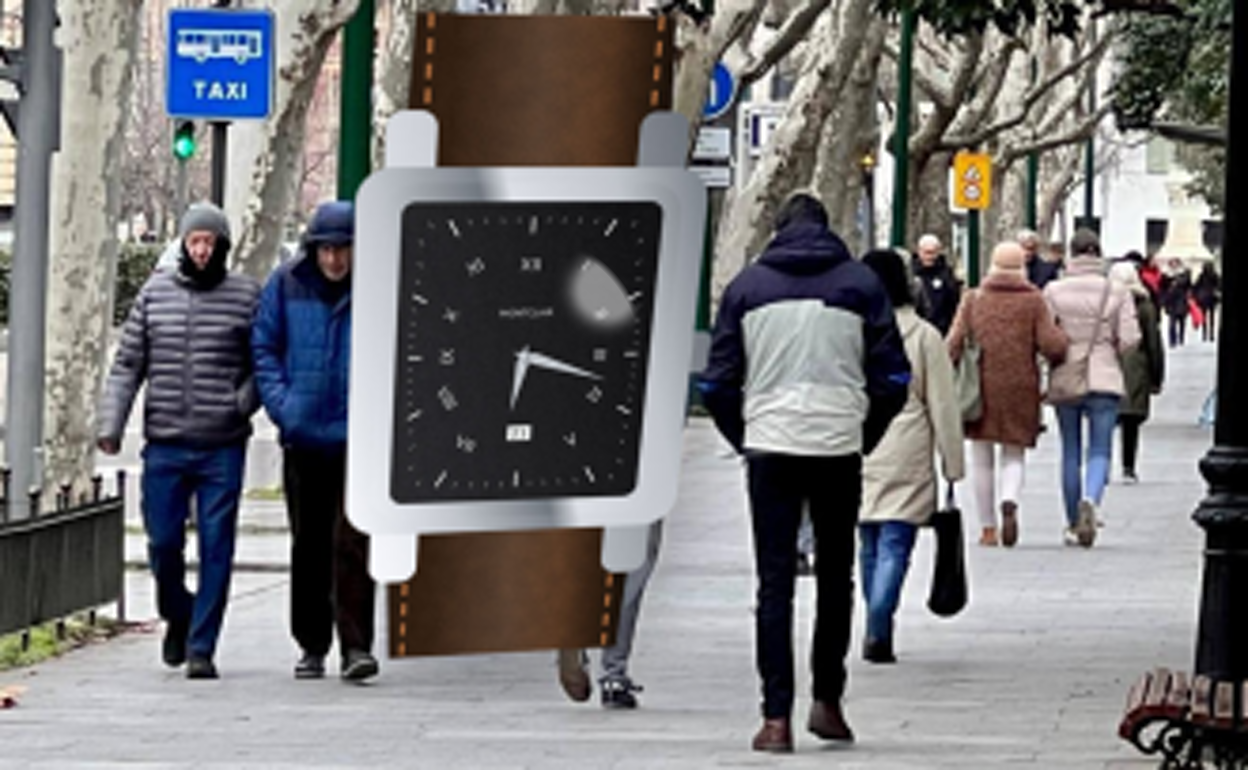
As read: 6h18
